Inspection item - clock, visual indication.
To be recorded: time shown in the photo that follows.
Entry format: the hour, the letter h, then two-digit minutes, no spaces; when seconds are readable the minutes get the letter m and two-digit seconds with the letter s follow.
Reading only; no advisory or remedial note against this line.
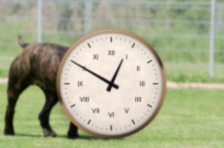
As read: 12h50
